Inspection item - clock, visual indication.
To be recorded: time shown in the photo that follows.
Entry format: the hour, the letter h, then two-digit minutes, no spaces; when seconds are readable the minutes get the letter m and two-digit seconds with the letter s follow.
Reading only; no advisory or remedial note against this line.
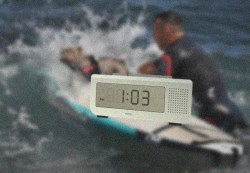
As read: 1h03
